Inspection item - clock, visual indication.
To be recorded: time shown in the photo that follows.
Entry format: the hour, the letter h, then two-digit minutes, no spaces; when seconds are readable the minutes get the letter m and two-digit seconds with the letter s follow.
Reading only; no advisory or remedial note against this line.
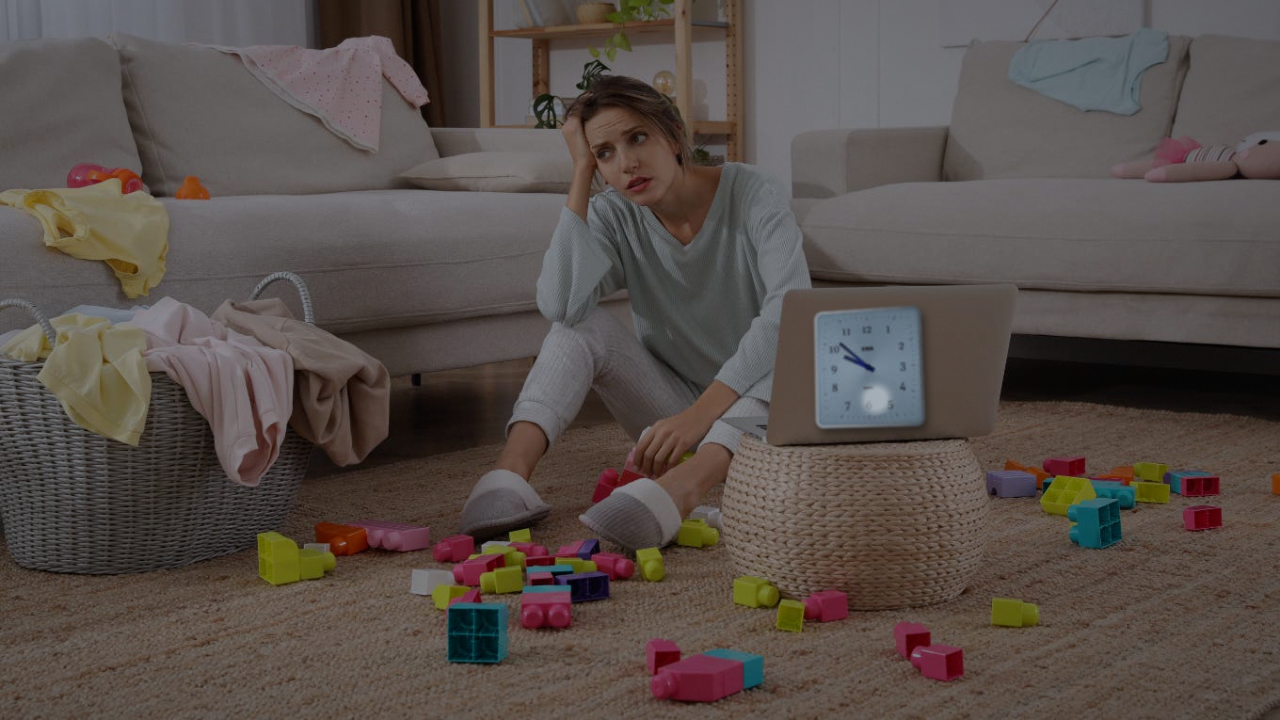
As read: 9h52
